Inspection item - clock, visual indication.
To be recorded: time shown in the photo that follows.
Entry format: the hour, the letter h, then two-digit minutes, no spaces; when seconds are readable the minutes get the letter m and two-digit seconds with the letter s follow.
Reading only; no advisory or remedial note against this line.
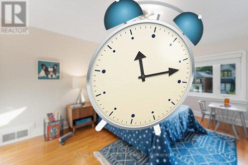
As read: 11h12
